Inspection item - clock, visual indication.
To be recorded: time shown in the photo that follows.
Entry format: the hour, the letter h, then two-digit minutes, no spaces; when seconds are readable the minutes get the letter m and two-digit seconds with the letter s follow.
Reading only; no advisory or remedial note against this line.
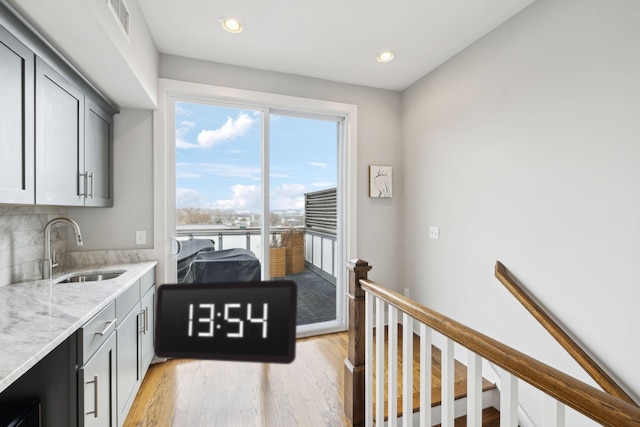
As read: 13h54
